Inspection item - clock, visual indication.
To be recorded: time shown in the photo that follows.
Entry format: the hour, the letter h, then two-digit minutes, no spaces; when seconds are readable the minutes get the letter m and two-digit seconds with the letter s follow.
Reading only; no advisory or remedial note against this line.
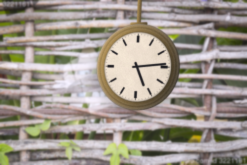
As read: 5h14
